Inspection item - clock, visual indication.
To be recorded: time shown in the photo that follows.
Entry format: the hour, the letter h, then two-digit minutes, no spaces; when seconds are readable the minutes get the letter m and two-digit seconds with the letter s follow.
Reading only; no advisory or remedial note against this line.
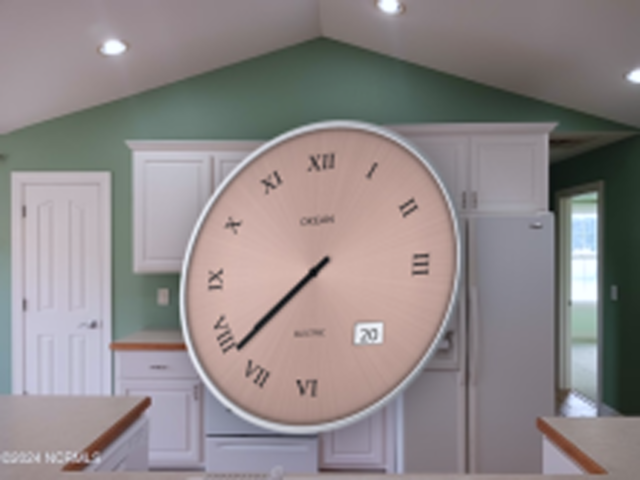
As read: 7h38
